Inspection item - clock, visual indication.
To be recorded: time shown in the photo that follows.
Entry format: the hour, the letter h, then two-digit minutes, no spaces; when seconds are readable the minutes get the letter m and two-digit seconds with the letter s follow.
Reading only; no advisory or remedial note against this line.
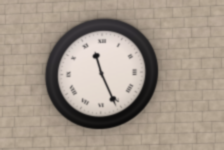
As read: 11h26
